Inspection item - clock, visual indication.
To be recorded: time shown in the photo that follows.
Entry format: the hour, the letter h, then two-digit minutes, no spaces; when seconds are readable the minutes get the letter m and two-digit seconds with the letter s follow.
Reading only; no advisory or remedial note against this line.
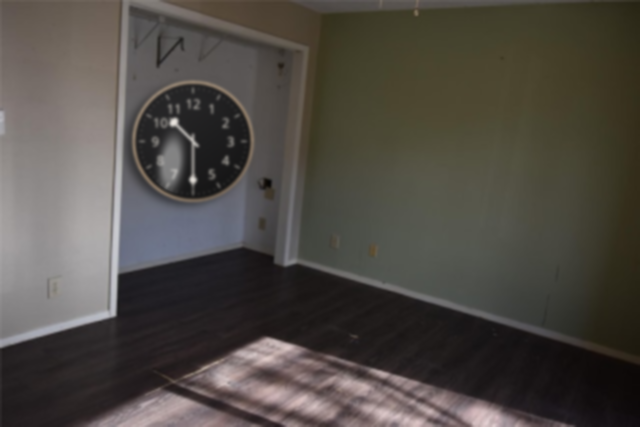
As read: 10h30
